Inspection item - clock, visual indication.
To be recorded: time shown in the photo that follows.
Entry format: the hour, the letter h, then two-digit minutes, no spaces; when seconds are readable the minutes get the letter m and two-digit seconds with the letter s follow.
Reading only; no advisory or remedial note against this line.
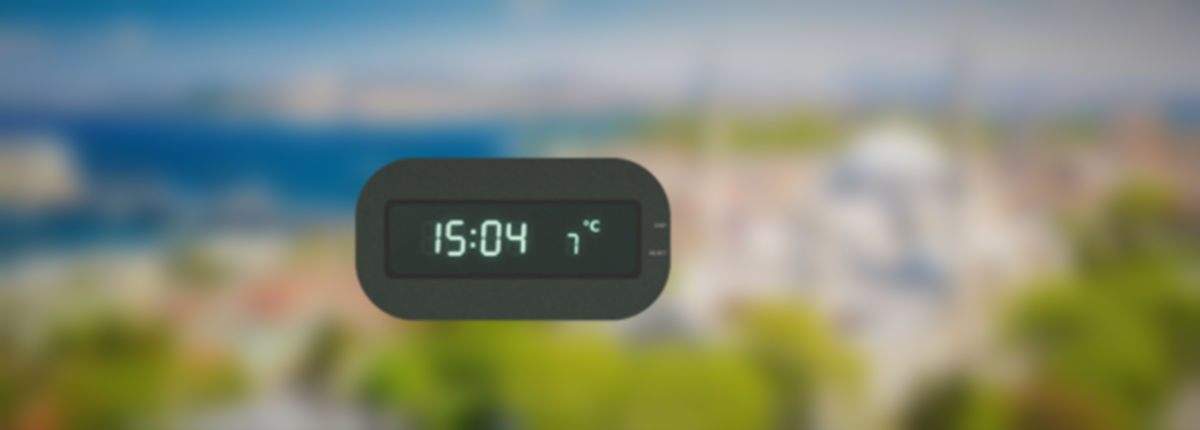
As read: 15h04
